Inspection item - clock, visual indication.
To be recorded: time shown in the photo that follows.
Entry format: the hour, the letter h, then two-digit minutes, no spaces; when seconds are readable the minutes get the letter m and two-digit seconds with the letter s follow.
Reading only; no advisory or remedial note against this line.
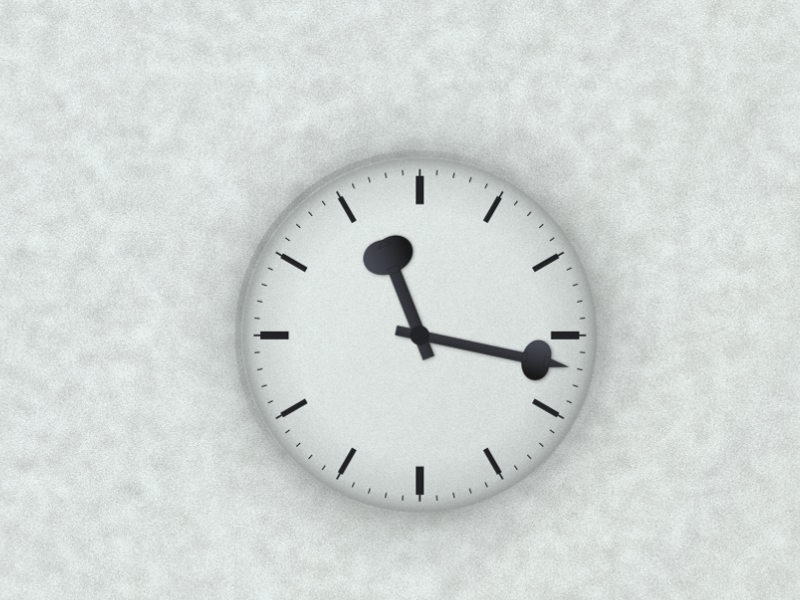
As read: 11h17
